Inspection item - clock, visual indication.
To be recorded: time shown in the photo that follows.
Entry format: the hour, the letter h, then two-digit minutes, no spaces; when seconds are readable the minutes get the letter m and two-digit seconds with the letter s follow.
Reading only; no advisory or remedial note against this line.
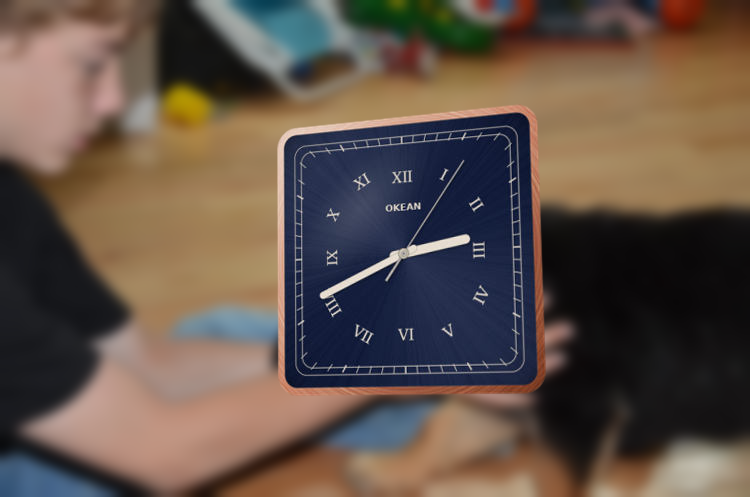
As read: 2h41m06s
